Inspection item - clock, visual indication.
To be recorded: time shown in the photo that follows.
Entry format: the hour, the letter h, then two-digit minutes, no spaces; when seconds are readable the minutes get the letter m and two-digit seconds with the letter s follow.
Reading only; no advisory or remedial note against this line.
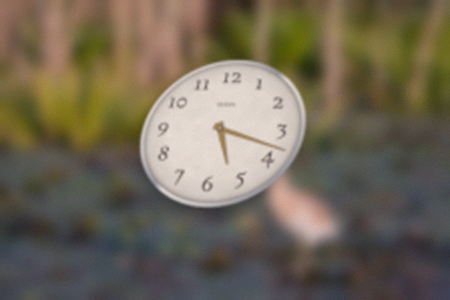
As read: 5h18
